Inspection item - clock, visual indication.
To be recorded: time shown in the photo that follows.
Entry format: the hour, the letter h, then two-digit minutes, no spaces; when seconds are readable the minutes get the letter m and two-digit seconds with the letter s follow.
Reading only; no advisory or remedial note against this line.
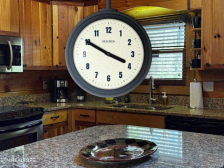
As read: 3h50
